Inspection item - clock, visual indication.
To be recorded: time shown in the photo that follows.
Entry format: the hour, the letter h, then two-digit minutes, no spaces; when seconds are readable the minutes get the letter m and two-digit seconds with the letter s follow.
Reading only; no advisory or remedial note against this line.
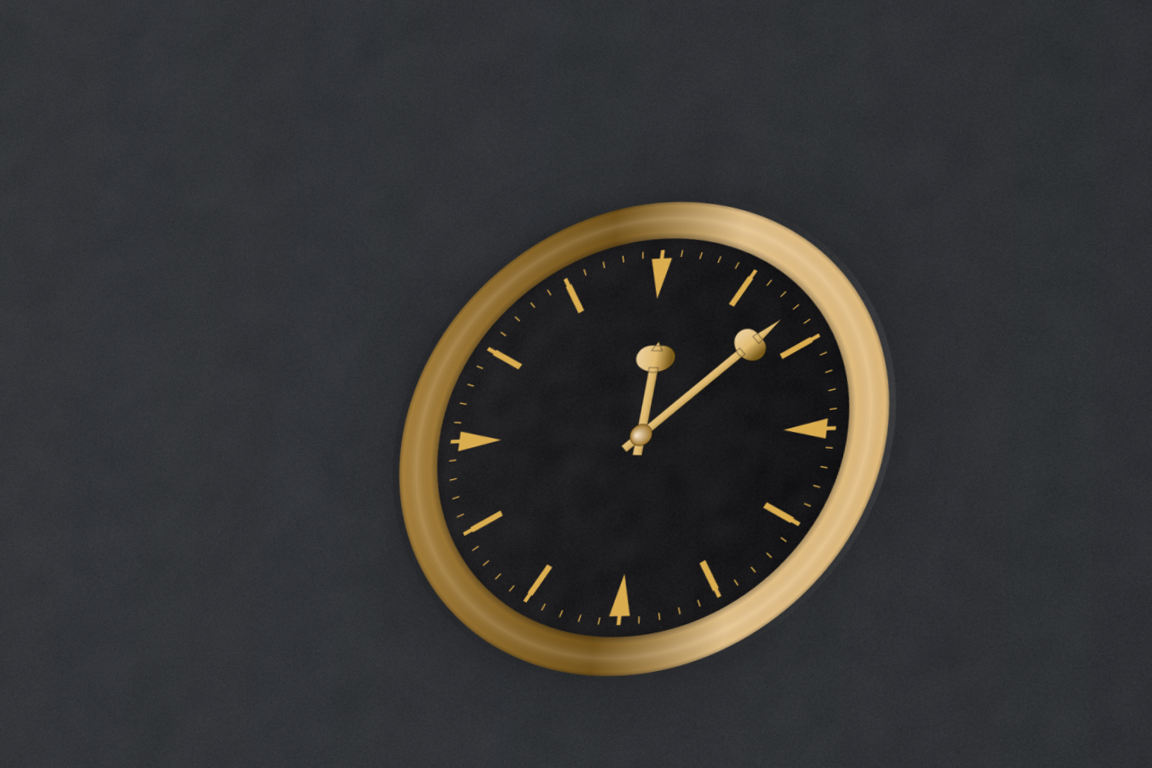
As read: 12h08
